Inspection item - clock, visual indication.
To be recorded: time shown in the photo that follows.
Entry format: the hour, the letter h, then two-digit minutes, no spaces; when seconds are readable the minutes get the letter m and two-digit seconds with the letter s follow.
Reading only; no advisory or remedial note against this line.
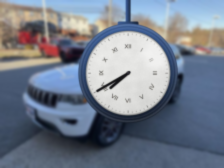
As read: 7h40
